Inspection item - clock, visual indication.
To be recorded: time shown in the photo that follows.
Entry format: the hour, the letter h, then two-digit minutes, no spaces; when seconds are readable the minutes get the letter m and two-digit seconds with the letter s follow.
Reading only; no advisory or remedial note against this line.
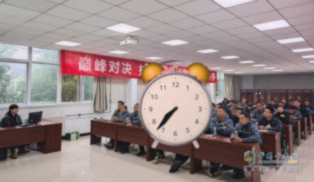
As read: 7h37
